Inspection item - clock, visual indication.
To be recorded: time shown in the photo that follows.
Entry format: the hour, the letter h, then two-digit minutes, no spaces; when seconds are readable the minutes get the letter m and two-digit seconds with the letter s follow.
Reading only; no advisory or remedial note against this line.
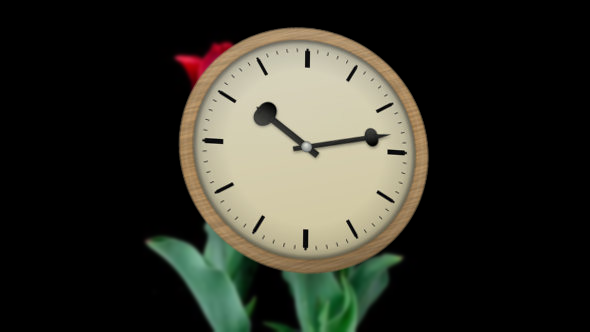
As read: 10h13
